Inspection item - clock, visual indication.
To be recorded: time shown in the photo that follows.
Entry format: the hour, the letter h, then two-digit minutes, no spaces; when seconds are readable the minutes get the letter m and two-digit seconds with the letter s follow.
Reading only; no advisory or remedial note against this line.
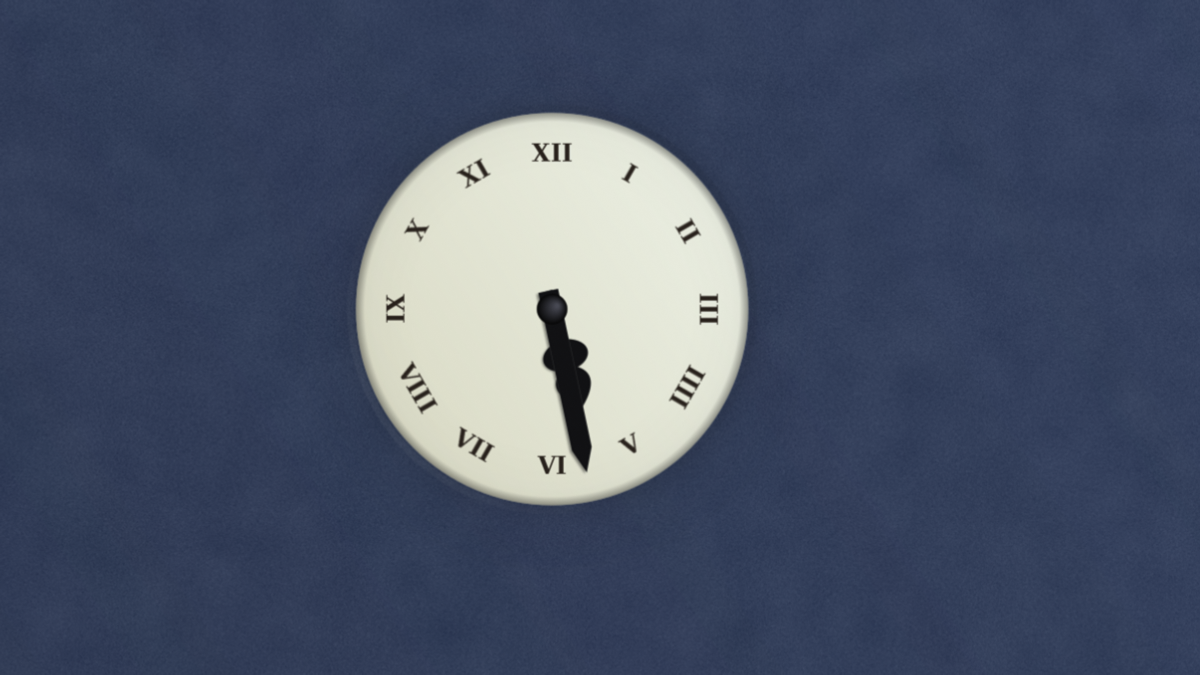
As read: 5h28
